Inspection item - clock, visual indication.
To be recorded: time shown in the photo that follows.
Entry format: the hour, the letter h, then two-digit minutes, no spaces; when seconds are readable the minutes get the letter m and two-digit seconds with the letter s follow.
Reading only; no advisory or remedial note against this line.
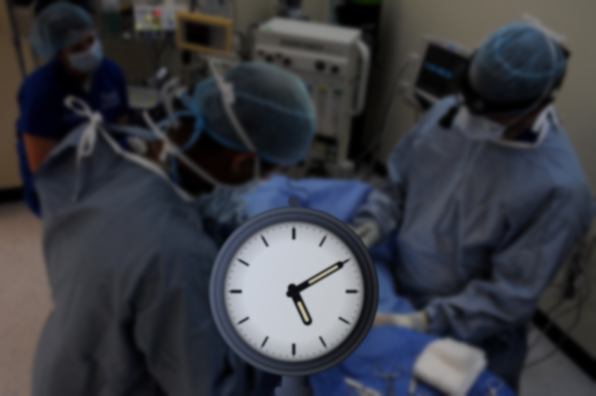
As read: 5h10
